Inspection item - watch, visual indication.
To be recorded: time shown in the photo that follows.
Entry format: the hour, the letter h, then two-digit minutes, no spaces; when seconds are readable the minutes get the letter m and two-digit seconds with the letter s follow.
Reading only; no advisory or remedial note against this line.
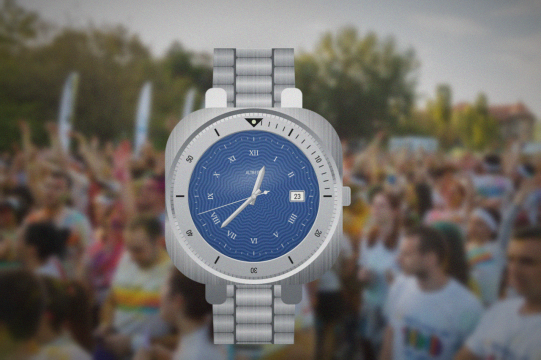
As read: 12h37m42s
